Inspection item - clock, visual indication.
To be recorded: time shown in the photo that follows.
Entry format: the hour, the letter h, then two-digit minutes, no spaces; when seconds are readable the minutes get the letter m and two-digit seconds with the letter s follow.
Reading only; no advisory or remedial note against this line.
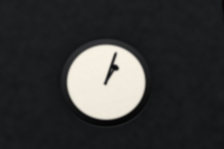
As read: 1h03
